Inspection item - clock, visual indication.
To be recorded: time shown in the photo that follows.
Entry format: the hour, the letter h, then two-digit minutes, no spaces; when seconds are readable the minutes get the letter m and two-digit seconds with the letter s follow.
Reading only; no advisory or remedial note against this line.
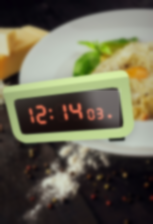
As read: 12h14
